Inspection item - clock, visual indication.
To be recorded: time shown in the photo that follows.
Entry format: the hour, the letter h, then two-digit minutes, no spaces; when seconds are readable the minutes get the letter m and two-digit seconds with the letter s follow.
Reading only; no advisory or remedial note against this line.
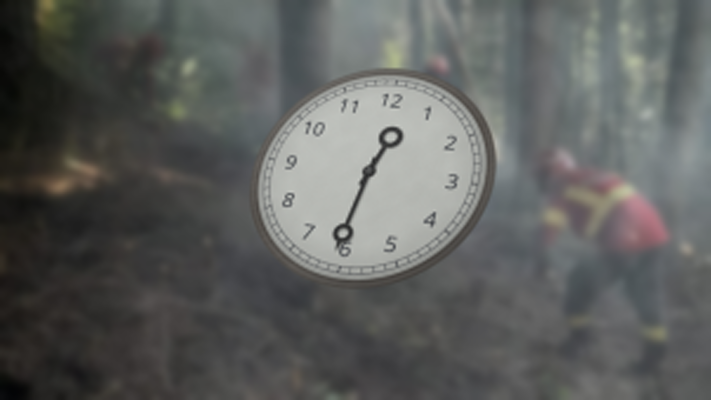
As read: 12h31
